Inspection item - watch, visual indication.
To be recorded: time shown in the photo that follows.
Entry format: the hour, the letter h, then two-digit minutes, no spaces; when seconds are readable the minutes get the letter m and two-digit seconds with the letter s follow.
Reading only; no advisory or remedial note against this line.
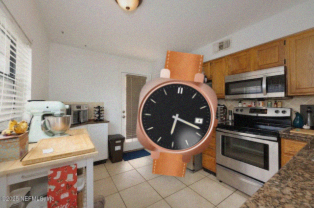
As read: 6h18
